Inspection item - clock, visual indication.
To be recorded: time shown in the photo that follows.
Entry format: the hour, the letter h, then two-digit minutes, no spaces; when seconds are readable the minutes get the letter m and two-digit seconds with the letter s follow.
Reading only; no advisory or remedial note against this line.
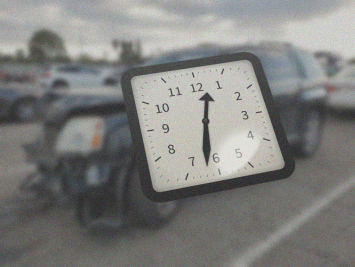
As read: 12h32
